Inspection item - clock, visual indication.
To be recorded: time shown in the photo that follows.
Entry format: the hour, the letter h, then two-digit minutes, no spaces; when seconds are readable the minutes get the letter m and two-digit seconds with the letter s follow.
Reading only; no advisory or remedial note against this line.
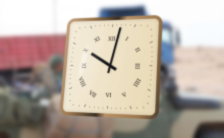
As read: 10h02
